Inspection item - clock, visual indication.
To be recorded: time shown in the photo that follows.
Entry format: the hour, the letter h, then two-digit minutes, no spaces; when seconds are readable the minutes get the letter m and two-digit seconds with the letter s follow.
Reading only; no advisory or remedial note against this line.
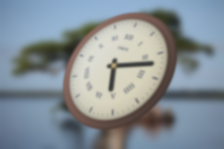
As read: 5h12
